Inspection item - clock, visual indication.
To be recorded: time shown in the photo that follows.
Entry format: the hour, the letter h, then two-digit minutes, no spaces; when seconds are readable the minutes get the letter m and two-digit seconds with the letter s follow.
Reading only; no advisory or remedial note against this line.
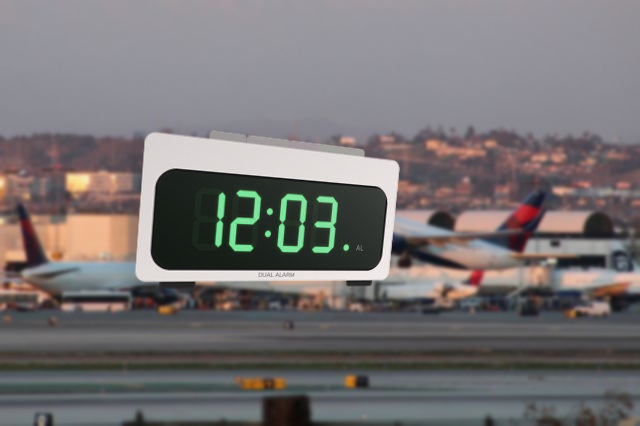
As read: 12h03
